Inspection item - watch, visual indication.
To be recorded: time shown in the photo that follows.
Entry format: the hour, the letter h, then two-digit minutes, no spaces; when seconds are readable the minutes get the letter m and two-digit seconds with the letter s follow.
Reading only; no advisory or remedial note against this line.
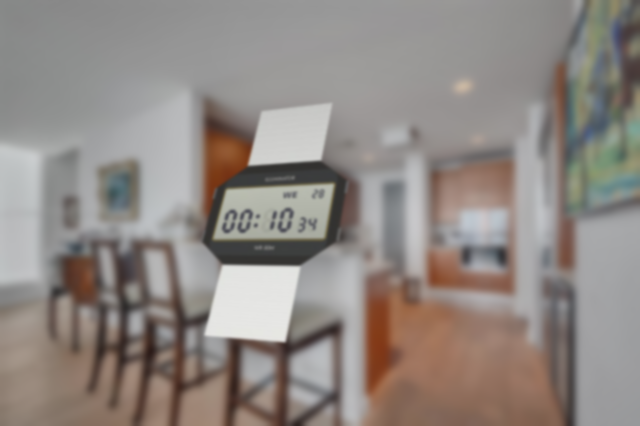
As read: 0h10m34s
